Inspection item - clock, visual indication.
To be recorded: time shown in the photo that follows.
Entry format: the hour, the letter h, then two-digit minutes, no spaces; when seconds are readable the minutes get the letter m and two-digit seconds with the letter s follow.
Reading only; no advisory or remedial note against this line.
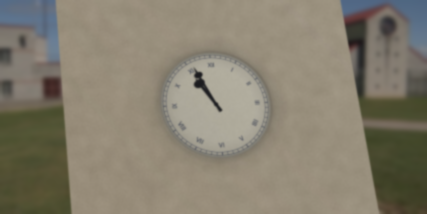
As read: 10h56
